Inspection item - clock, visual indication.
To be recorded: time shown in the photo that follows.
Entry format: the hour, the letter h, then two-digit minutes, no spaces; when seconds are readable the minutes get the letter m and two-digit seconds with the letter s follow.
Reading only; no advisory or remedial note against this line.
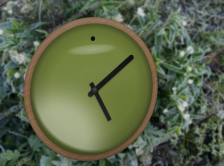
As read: 5h09
